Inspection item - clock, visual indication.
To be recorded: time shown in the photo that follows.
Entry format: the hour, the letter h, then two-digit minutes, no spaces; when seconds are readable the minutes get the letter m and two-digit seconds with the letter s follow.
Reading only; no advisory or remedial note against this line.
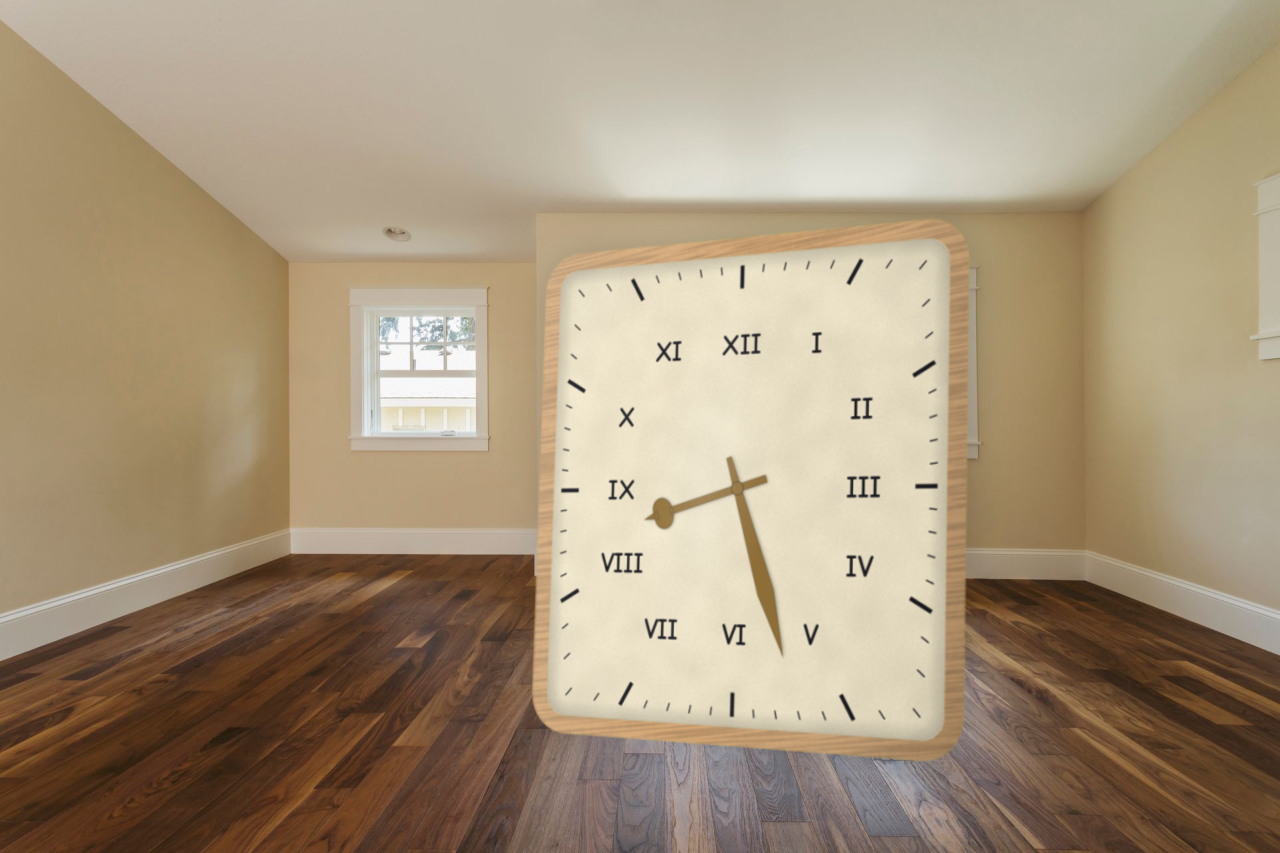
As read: 8h27
